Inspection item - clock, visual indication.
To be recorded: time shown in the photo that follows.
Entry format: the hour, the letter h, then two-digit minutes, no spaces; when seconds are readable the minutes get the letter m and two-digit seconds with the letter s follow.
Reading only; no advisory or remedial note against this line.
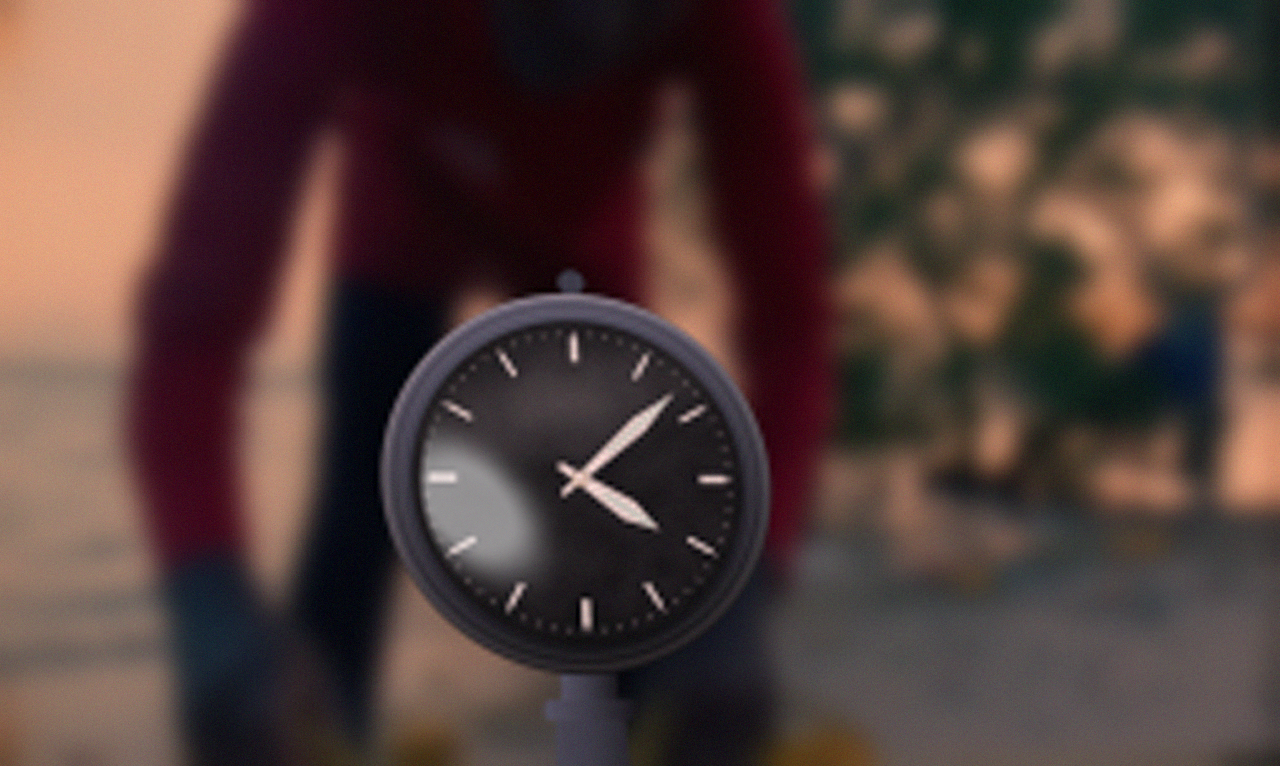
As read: 4h08
